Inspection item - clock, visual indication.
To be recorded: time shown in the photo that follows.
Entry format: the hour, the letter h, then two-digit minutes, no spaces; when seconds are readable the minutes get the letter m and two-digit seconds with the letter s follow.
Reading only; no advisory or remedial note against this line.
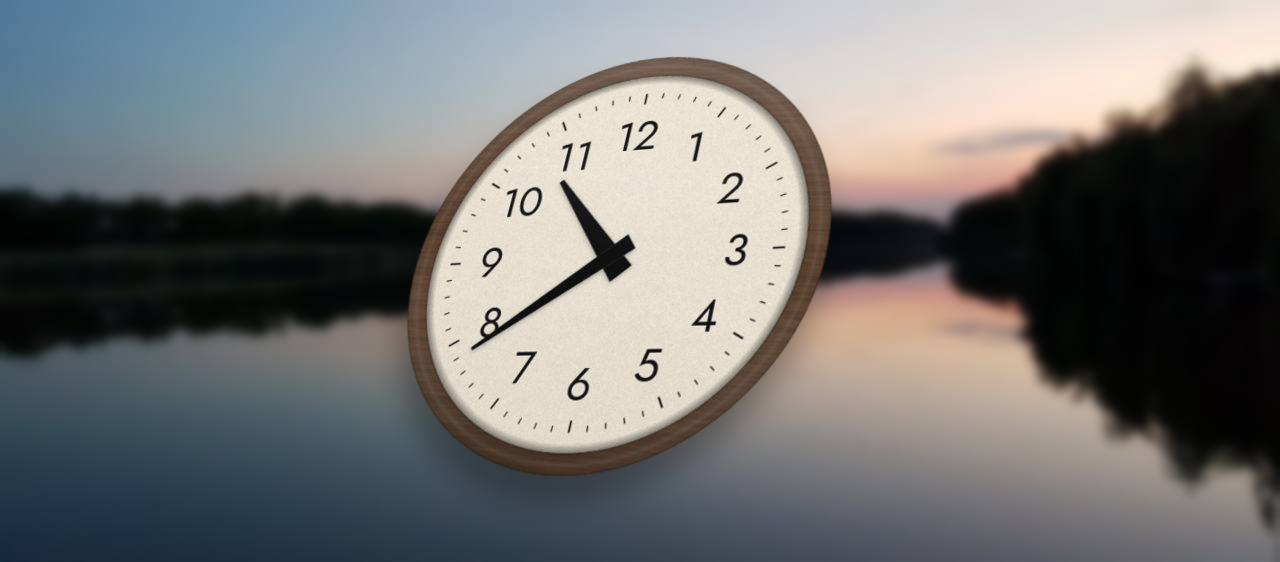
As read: 10h39
